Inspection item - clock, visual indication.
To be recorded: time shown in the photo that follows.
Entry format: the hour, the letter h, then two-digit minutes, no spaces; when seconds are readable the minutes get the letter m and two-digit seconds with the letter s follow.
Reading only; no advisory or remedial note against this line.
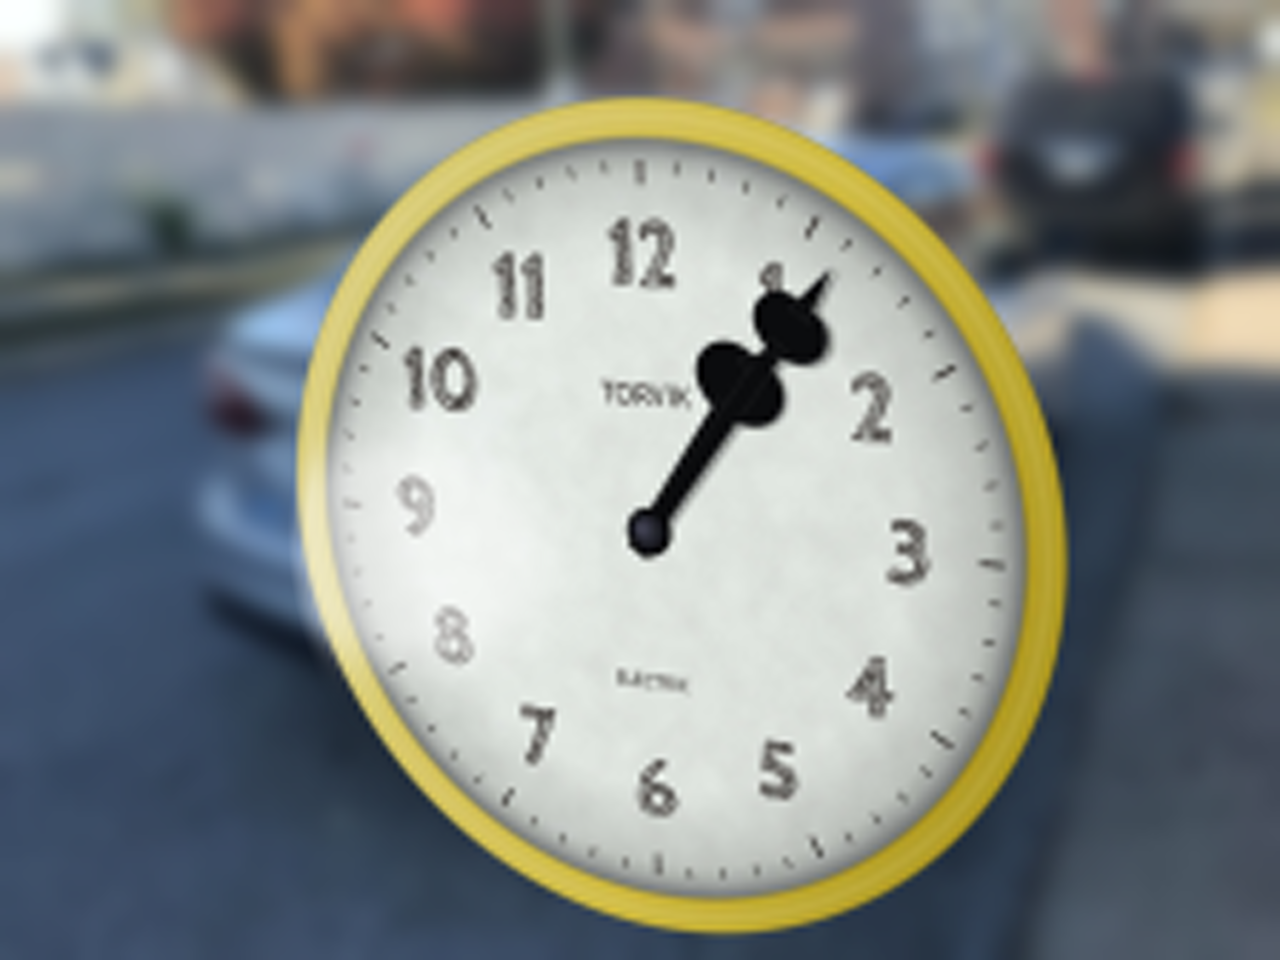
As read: 1h06
